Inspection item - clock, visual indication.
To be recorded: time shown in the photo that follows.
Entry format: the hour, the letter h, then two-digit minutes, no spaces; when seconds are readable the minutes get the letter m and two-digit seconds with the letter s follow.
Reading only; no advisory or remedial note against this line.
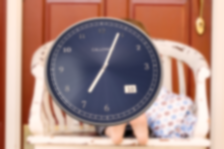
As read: 7h04
